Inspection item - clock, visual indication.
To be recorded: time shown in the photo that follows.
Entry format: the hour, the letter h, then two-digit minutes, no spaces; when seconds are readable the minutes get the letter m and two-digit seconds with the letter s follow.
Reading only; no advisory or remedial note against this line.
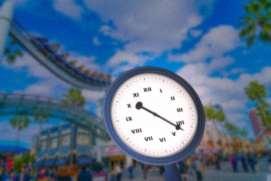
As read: 10h22
